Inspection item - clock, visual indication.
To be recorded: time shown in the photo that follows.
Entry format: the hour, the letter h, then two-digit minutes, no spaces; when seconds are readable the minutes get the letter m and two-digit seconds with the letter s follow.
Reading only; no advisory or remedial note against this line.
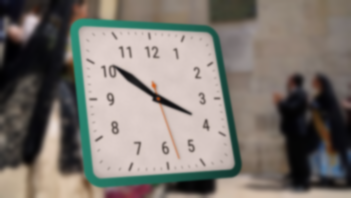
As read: 3h51m28s
